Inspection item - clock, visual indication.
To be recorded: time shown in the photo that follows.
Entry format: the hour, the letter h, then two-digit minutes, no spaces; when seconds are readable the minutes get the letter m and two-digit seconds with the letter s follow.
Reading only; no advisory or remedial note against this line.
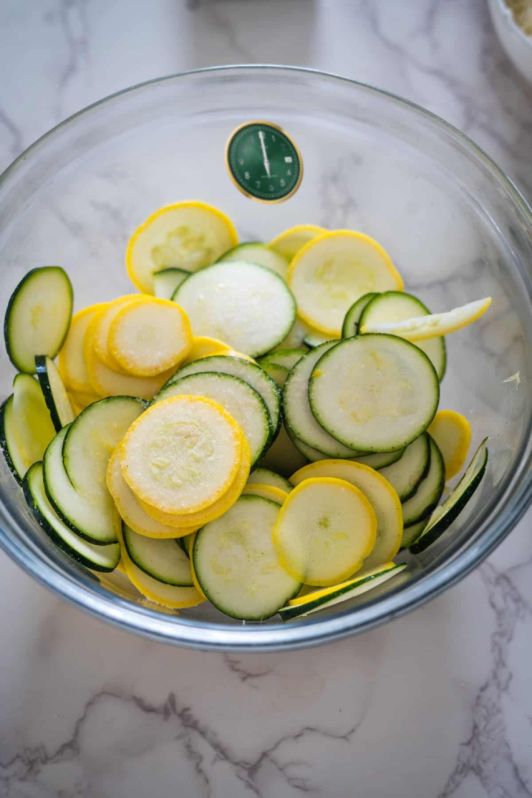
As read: 6h00
